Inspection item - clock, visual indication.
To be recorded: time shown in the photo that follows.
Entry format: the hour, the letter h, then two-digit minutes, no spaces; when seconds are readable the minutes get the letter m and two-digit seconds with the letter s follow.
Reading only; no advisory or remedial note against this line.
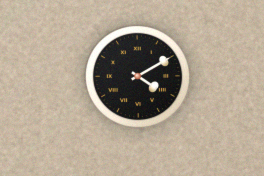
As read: 4h10
